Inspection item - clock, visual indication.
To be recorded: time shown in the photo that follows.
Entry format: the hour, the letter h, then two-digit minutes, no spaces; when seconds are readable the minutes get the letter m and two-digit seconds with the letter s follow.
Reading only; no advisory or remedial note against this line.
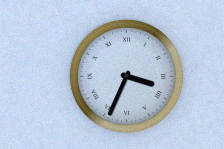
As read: 3h34
